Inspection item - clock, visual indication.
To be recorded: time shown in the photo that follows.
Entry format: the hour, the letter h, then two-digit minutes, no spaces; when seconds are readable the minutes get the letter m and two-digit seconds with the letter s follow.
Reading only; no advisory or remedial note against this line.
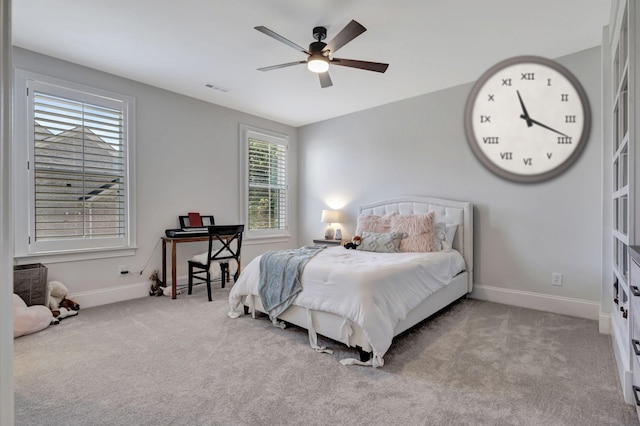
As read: 11h19
